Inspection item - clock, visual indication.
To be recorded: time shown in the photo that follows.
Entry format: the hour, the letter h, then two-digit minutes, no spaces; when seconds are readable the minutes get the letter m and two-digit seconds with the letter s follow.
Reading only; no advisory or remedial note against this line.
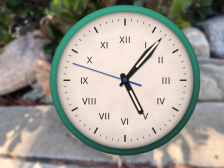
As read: 5h06m48s
